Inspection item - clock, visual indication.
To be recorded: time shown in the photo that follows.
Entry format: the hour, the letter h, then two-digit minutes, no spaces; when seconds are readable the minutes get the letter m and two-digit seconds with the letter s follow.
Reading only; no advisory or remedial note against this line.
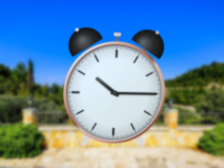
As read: 10h15
